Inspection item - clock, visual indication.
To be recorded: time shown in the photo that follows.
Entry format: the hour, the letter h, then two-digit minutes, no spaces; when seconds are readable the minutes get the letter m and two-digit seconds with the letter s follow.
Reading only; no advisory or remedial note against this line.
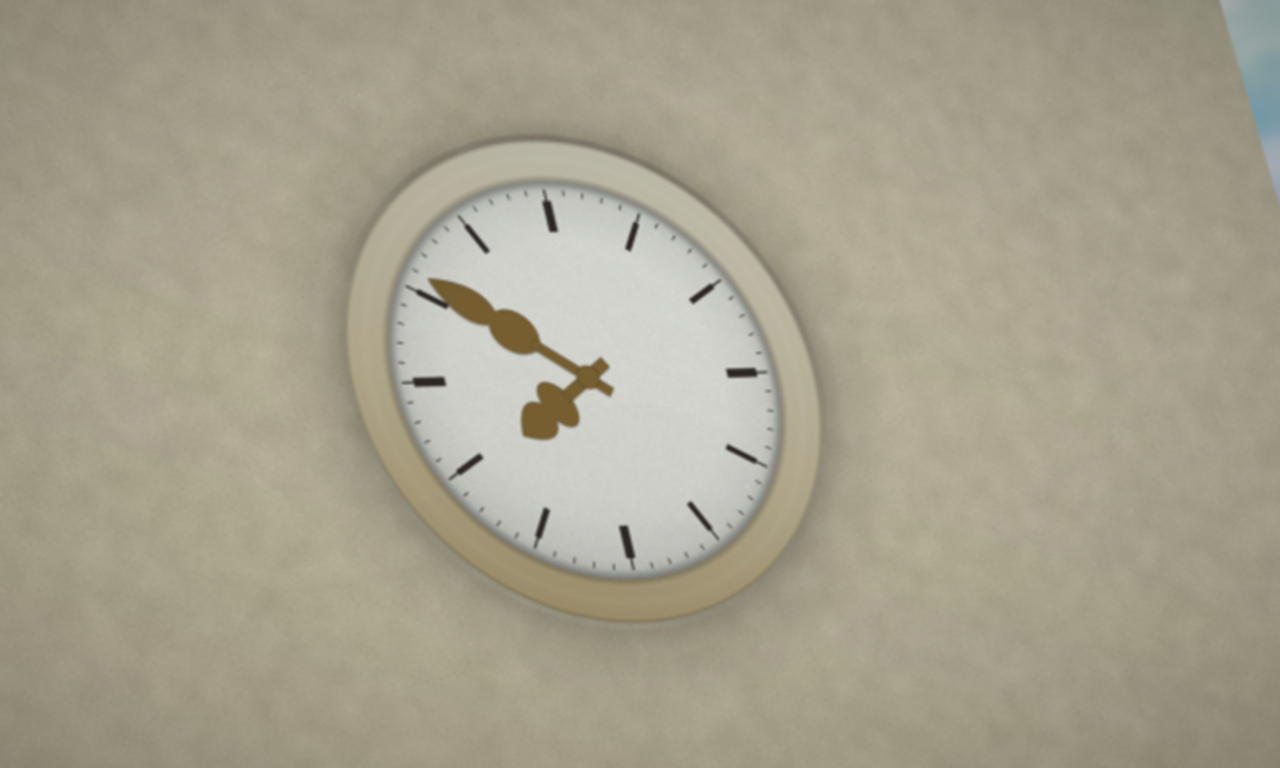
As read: 7h51
